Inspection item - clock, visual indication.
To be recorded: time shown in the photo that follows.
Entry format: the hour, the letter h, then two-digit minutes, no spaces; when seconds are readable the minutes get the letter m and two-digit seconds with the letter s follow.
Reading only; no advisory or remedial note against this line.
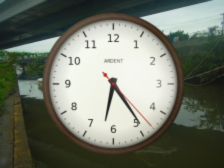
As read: 6h24m23s
